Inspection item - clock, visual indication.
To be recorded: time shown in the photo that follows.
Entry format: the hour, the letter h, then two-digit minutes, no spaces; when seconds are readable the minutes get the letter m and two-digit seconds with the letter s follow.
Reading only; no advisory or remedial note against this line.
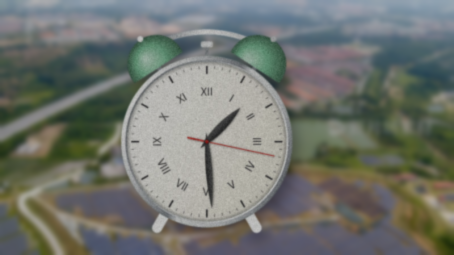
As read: 1h29m17s
